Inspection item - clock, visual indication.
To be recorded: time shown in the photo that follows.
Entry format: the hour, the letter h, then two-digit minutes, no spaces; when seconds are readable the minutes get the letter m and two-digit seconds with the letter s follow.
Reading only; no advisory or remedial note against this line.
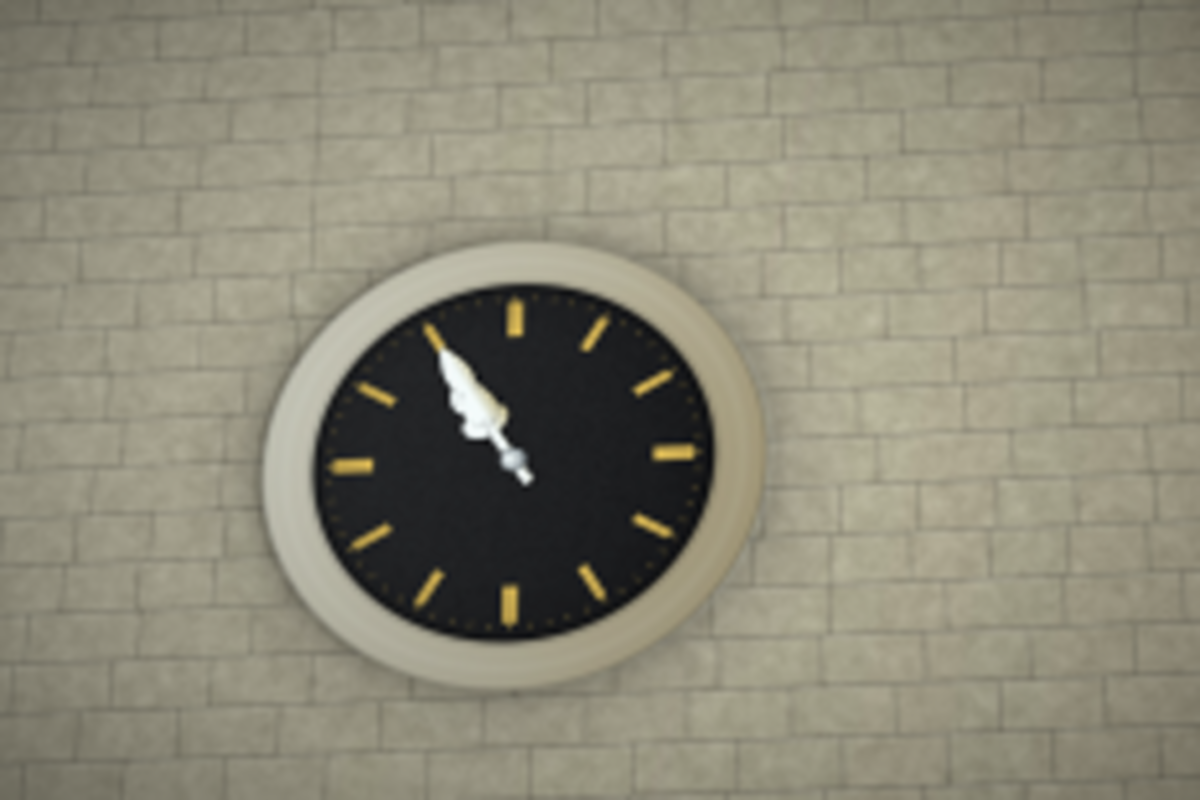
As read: 10h55
